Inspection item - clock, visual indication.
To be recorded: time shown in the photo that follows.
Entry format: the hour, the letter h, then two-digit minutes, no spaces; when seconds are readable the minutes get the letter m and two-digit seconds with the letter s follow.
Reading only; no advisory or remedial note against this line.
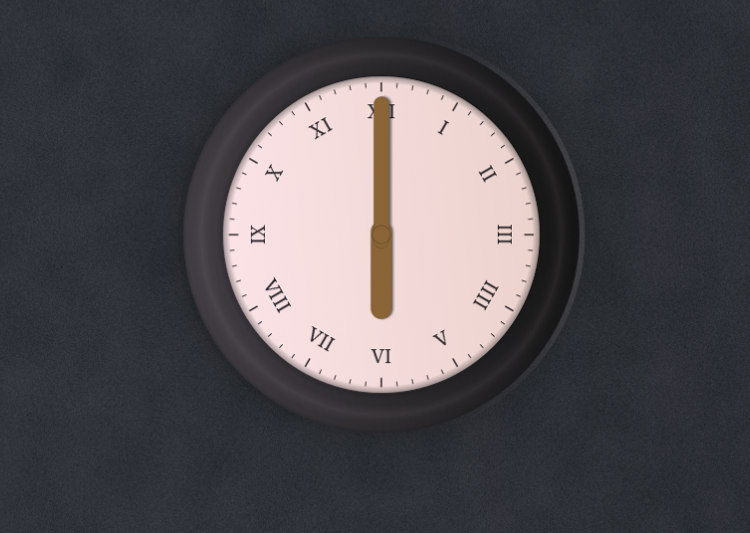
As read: 6h00
